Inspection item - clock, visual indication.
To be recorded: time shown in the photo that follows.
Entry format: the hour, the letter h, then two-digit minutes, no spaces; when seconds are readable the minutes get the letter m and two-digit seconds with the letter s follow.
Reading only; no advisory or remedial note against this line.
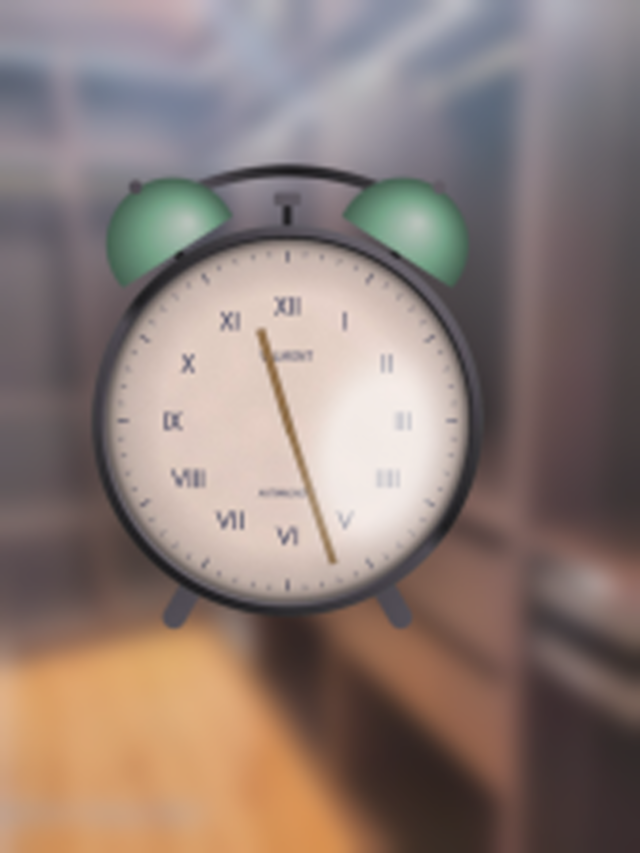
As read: 11h27
